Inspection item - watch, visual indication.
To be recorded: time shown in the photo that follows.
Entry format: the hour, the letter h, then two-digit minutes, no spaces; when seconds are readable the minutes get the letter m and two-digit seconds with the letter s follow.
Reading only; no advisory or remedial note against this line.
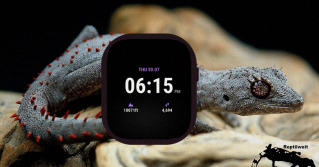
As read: 6h15
